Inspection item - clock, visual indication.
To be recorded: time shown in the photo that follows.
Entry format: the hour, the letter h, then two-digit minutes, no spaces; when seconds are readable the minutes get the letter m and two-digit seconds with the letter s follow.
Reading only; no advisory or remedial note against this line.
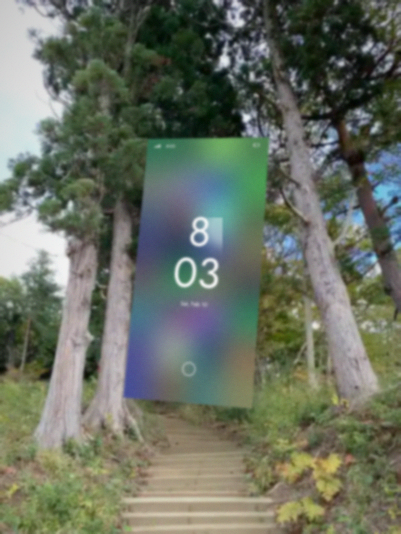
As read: 8h03
